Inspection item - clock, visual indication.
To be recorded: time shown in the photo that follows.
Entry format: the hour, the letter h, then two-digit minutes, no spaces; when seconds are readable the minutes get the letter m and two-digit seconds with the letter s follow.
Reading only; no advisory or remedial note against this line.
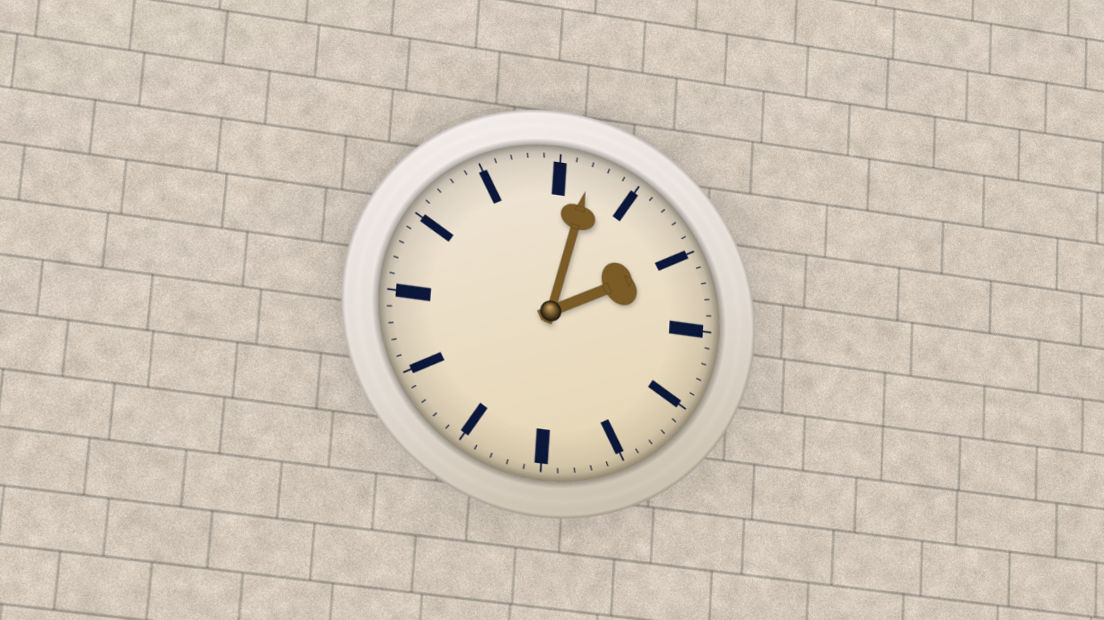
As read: 2h02
